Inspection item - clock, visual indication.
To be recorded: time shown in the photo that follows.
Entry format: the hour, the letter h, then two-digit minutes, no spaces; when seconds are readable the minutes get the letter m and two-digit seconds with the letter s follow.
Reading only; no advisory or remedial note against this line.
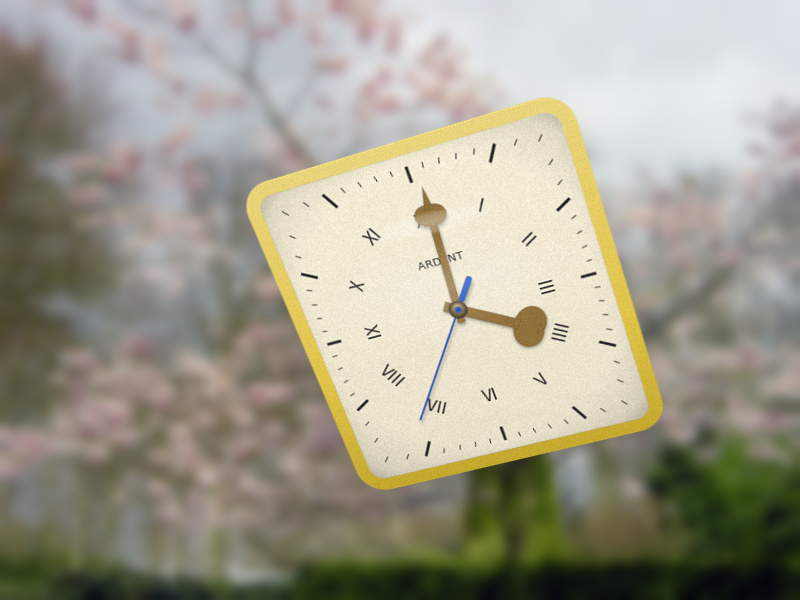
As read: 4h00m36s
